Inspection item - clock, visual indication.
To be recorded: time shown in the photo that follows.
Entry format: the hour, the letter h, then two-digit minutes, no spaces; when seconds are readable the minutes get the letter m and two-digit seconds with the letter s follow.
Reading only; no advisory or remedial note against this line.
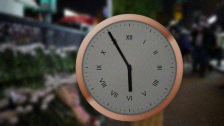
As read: 5h55
